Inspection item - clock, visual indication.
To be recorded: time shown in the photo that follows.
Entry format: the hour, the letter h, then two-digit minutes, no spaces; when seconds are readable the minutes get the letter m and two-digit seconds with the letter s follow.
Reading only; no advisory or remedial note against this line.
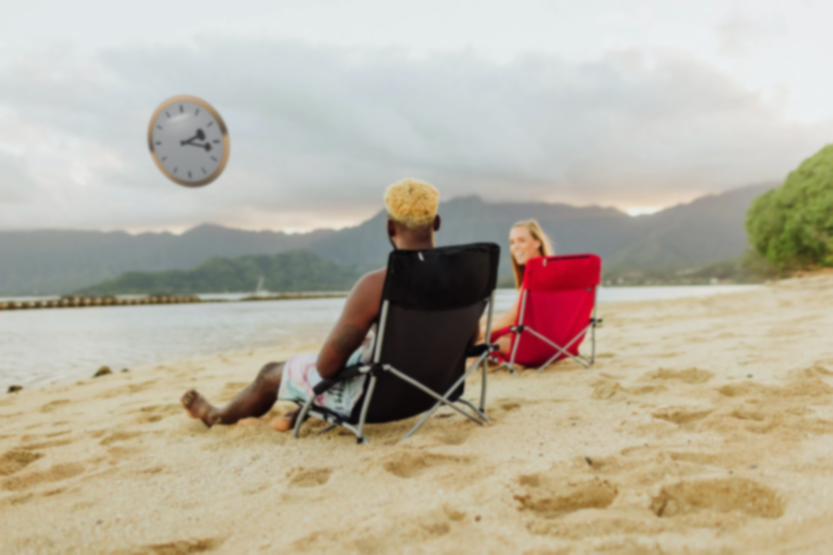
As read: 2h17
